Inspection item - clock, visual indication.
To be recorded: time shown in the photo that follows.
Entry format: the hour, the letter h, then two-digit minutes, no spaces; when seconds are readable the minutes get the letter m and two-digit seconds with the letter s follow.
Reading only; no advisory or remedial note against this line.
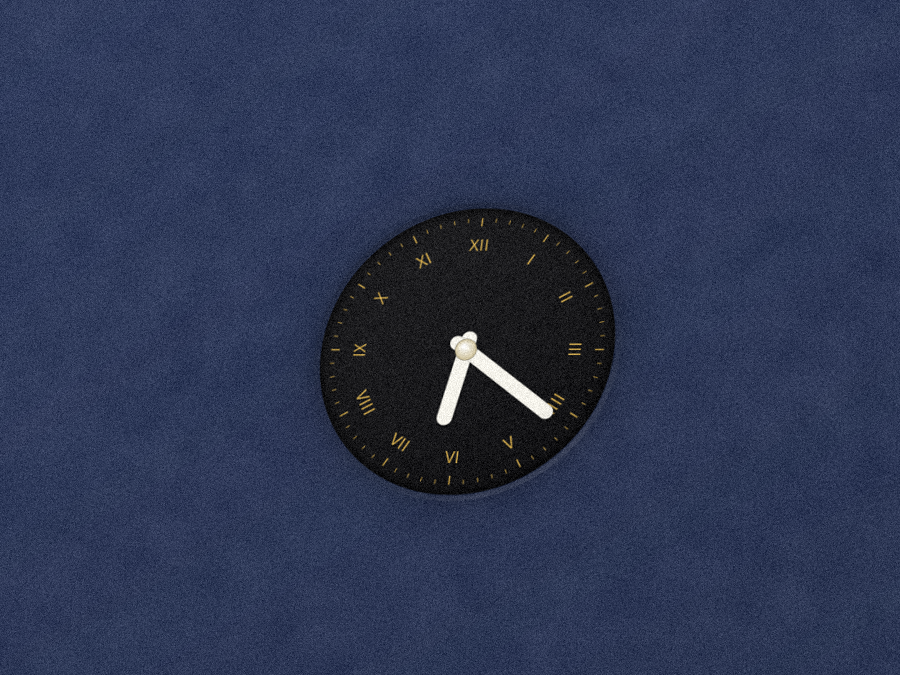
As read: 6h21
